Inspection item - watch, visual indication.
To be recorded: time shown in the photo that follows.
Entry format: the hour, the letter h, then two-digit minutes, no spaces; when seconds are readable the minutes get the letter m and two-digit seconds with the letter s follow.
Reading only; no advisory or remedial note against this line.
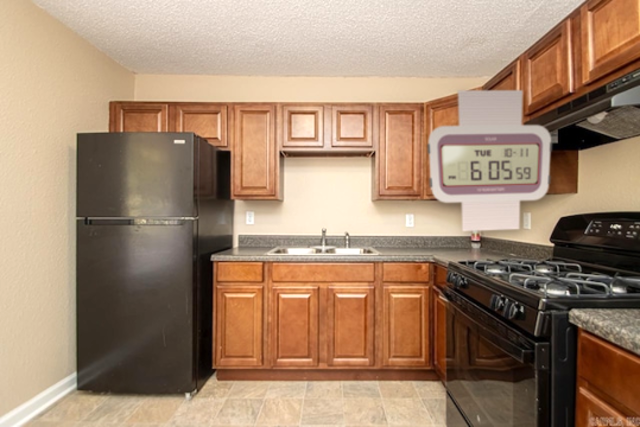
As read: 6h05m59s
